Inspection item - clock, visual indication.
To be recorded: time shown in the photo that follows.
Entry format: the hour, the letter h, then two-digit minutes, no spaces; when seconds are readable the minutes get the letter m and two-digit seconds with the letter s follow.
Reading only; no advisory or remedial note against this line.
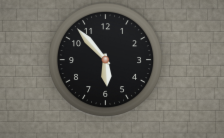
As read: 5h53
